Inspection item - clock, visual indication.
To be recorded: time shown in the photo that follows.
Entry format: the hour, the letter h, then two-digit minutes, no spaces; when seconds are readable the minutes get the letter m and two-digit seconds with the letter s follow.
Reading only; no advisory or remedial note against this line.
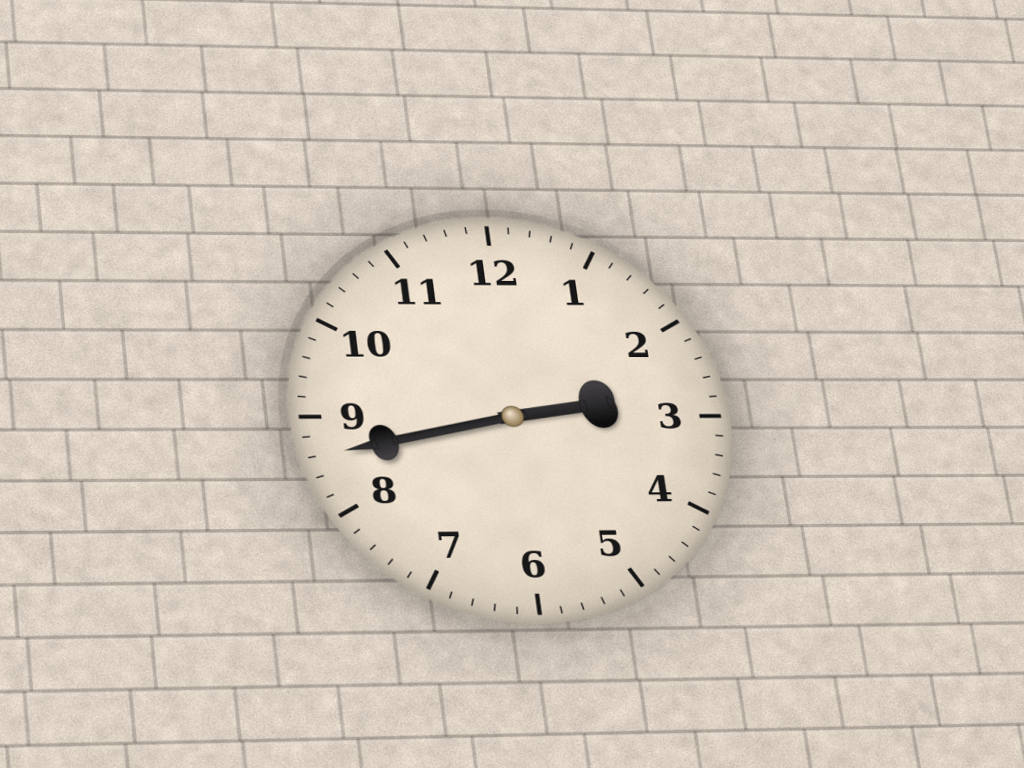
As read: 2h43
